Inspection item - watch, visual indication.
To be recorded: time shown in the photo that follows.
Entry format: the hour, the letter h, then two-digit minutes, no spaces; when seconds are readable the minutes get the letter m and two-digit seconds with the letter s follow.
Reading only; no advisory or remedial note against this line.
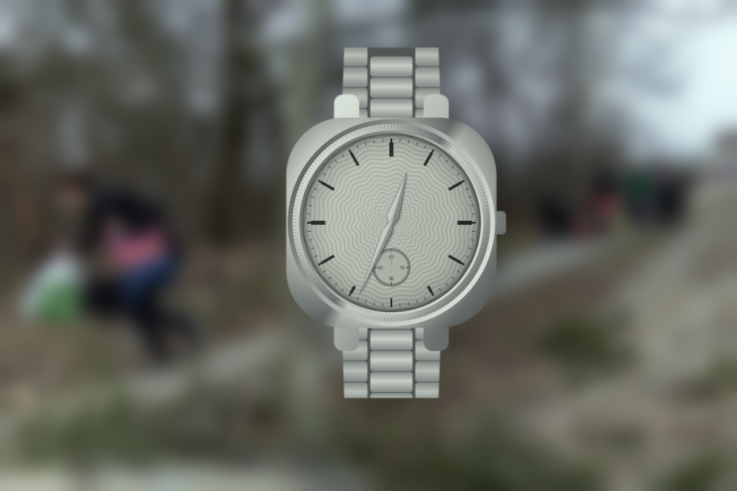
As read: 12h34
